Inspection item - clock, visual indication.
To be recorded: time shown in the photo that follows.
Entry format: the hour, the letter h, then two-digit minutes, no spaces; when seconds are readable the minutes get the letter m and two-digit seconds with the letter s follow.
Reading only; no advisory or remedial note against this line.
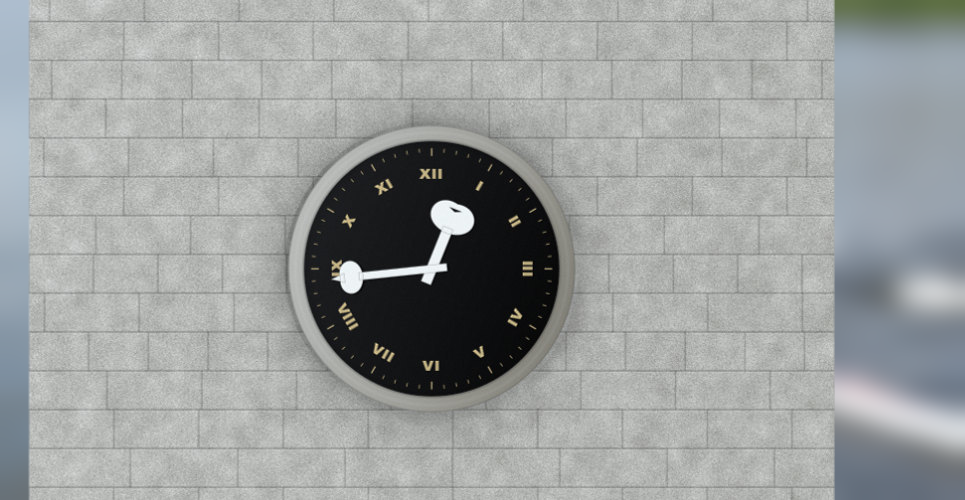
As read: 12h44
